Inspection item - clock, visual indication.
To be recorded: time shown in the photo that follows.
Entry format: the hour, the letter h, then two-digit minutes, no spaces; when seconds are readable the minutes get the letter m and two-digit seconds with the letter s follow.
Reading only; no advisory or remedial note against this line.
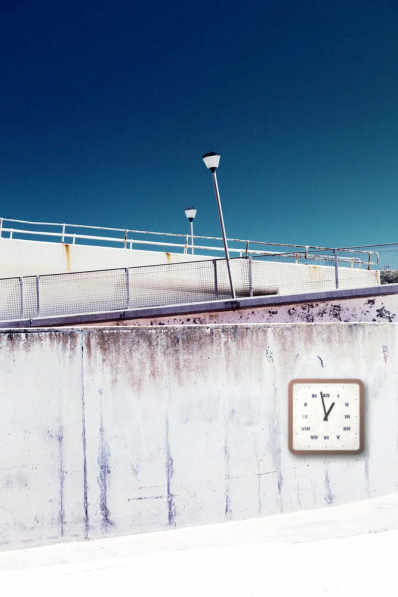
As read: 12h58
